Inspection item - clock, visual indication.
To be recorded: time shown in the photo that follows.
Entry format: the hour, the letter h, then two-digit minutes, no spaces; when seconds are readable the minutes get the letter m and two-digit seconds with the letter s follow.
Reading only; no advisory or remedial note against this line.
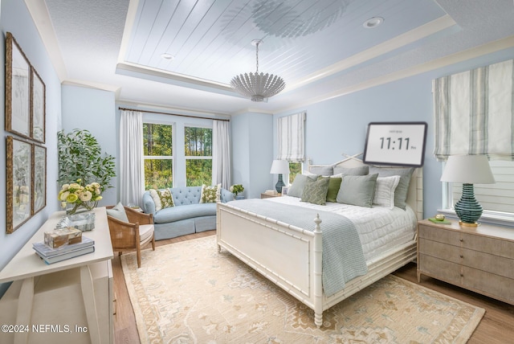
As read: 11h11
